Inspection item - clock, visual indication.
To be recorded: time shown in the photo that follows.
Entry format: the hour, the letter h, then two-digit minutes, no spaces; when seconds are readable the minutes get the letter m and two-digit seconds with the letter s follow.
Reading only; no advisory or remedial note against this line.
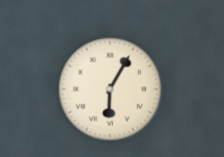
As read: 6h05
